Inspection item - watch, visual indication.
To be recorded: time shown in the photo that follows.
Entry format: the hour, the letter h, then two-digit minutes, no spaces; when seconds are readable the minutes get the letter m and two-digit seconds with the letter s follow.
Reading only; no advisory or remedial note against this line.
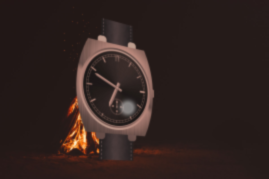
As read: 6h49
